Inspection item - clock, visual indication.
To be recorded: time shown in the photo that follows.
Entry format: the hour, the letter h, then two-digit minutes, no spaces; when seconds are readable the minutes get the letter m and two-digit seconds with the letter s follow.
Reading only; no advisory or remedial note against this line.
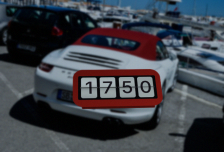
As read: 17h50
